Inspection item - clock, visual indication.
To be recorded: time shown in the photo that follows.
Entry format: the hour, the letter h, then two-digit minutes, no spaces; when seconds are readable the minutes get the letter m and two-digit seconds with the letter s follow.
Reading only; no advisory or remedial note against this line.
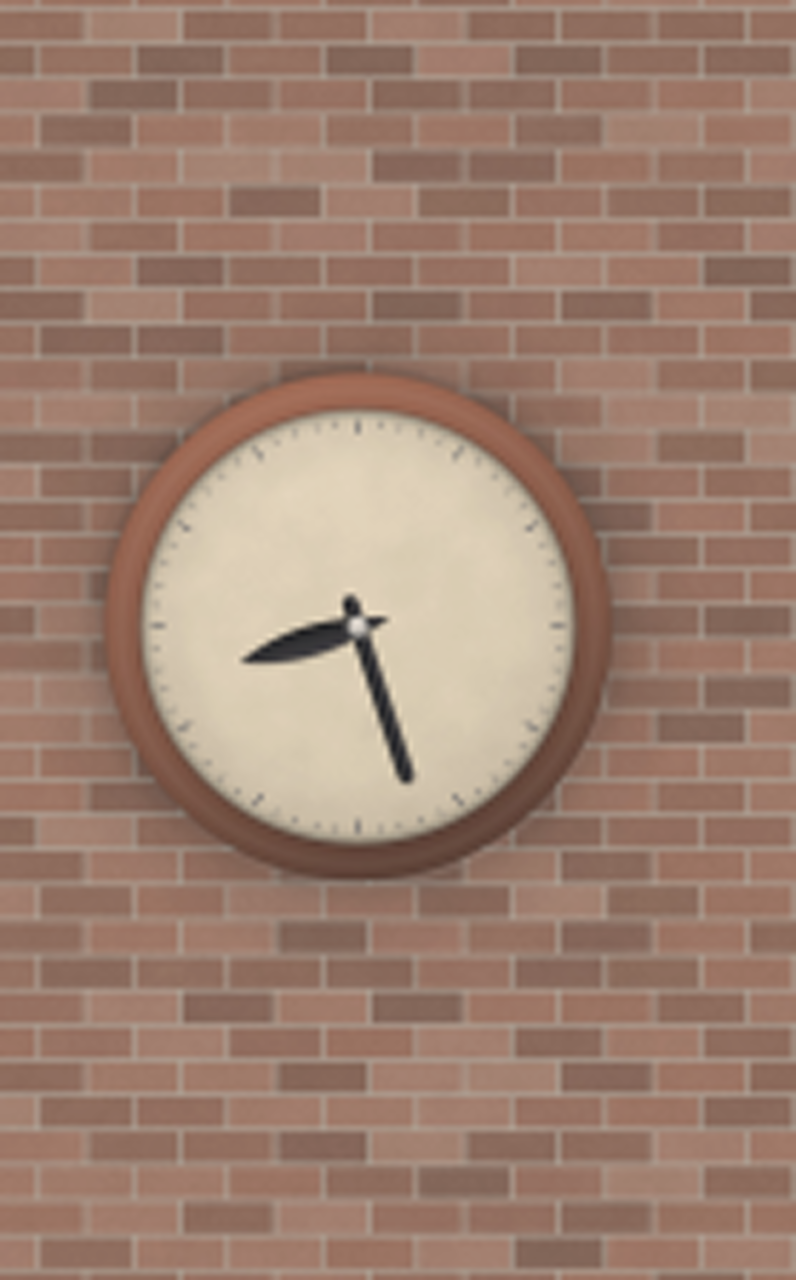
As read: 8h27
